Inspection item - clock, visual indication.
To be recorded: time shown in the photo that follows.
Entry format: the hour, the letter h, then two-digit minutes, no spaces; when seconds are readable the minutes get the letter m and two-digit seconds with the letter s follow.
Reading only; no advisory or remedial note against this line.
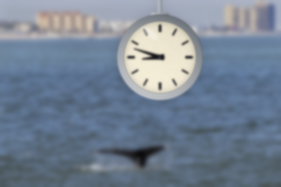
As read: 8h48
